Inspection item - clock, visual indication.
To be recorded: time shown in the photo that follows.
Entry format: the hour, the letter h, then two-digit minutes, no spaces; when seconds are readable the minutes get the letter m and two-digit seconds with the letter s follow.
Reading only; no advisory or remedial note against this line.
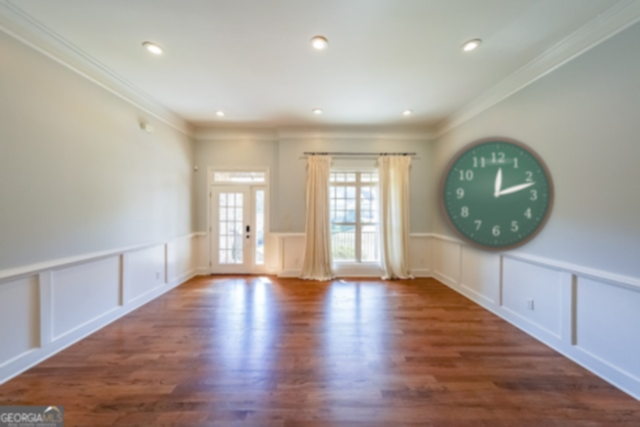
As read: 12h12
